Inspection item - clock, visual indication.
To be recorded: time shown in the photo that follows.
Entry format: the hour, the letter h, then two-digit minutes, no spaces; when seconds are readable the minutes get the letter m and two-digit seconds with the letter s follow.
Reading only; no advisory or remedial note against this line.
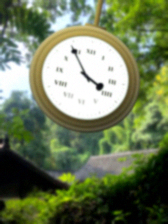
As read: 3h54
